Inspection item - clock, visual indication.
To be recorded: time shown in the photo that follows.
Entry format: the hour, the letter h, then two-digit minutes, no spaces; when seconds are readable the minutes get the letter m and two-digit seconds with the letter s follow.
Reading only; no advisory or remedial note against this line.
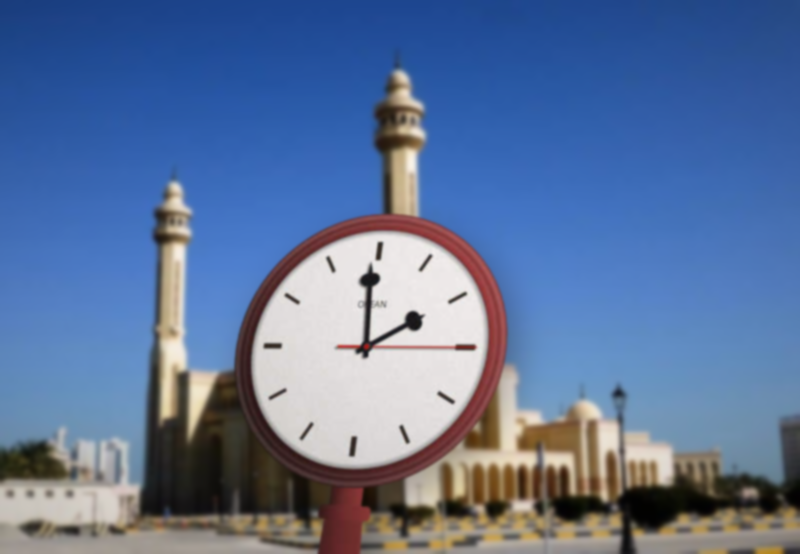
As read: 1h59m15s
